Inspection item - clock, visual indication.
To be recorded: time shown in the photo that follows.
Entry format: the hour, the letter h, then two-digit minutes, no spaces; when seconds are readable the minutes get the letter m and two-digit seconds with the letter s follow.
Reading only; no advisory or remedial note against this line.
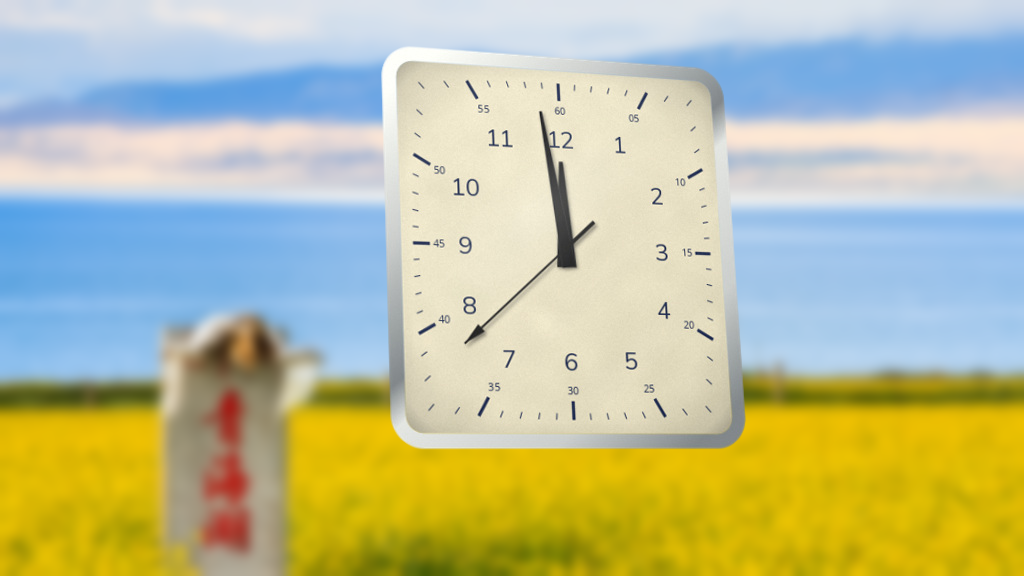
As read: 11h58m38s
